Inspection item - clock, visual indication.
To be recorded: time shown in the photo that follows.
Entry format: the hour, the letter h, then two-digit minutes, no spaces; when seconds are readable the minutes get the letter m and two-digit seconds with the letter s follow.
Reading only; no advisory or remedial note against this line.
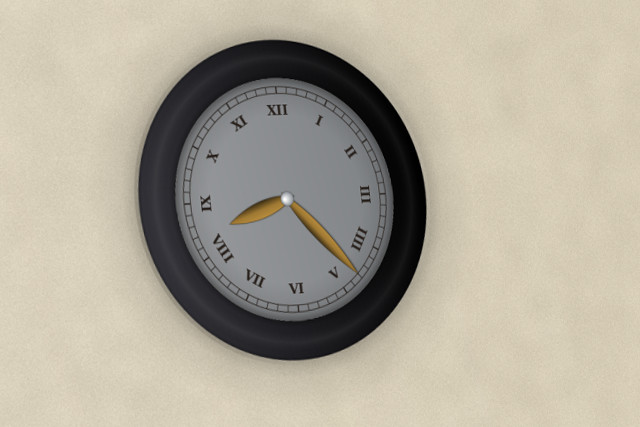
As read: 8h23
